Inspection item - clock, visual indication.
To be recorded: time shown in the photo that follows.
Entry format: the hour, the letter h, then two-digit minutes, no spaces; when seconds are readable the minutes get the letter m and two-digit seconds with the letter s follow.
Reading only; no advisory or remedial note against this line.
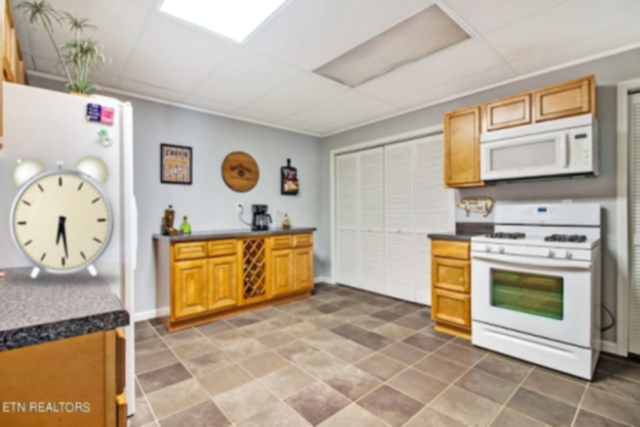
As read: 6h29
